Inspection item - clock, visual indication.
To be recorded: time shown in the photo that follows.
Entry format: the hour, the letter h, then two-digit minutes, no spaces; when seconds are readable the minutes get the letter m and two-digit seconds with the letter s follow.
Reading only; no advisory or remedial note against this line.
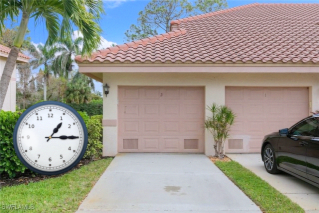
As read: 1h15
